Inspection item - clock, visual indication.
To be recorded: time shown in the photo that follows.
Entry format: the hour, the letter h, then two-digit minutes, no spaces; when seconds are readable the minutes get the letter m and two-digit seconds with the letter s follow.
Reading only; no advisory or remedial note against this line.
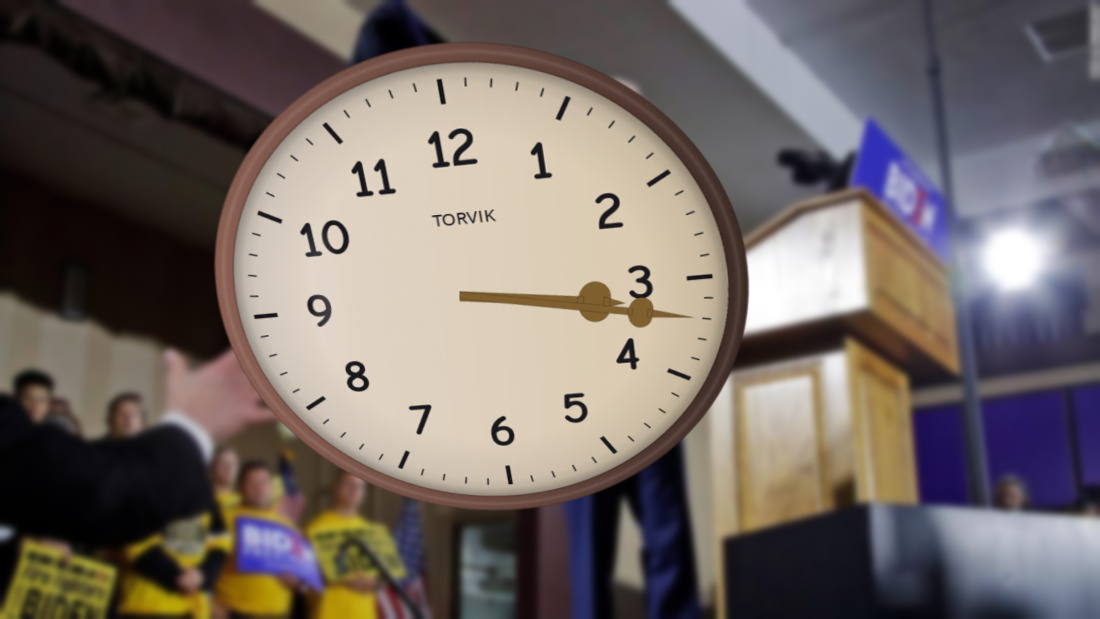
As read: 3h17
